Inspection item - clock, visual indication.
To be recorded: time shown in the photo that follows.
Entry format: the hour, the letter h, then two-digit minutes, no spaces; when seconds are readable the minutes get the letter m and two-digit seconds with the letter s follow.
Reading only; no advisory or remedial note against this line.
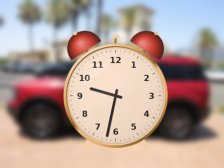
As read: 9h32
